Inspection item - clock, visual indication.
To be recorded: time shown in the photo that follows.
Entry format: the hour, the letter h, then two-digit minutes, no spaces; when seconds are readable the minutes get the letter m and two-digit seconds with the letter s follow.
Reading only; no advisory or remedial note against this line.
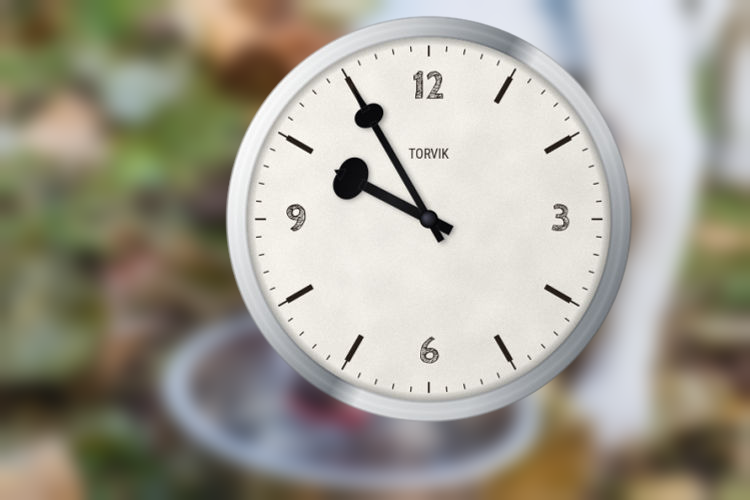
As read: 9h55
